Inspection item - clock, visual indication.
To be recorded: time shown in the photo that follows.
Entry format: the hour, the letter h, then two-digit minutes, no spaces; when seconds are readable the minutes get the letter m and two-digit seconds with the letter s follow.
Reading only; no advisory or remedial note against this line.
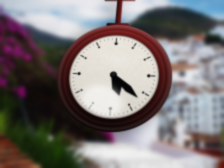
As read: 5h22
